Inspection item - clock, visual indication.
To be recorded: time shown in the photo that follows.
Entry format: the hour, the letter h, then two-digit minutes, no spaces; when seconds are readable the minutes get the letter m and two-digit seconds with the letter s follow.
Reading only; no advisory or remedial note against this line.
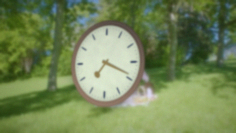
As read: 7h19
